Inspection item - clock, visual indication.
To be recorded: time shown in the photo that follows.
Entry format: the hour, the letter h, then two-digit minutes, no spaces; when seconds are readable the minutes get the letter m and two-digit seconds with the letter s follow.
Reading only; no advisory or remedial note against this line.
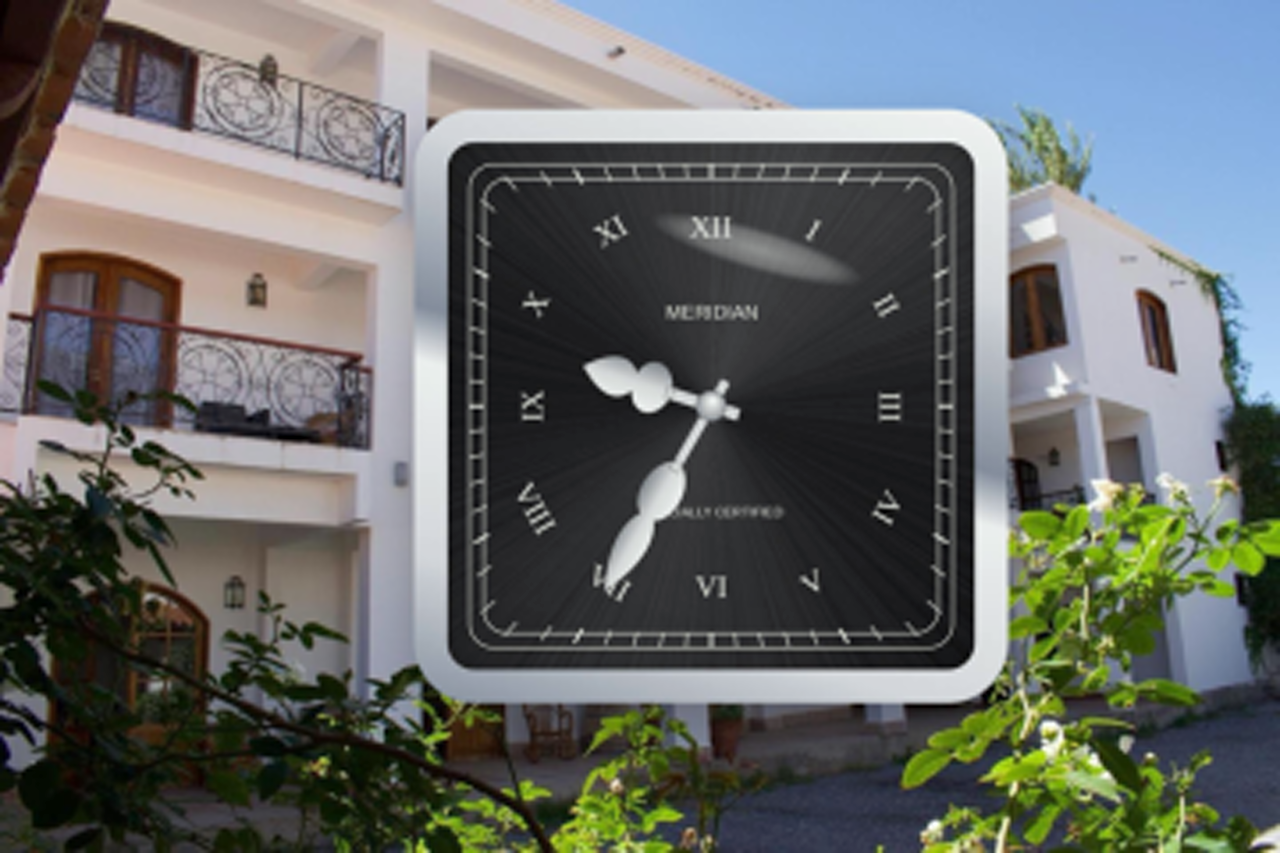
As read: 9h35
